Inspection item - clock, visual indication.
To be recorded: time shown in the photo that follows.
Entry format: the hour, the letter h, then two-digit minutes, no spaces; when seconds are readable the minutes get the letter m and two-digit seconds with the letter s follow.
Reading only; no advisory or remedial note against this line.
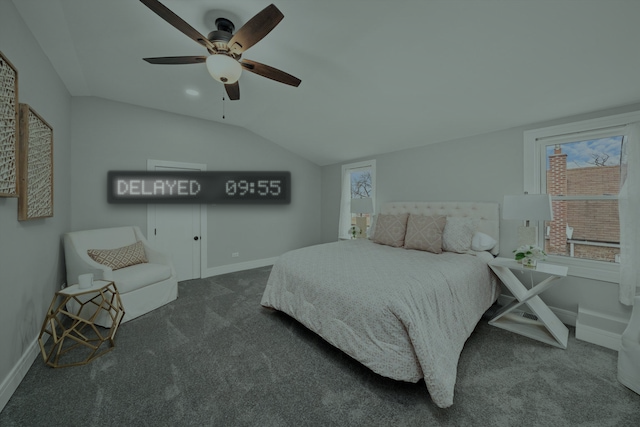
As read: 9h55
